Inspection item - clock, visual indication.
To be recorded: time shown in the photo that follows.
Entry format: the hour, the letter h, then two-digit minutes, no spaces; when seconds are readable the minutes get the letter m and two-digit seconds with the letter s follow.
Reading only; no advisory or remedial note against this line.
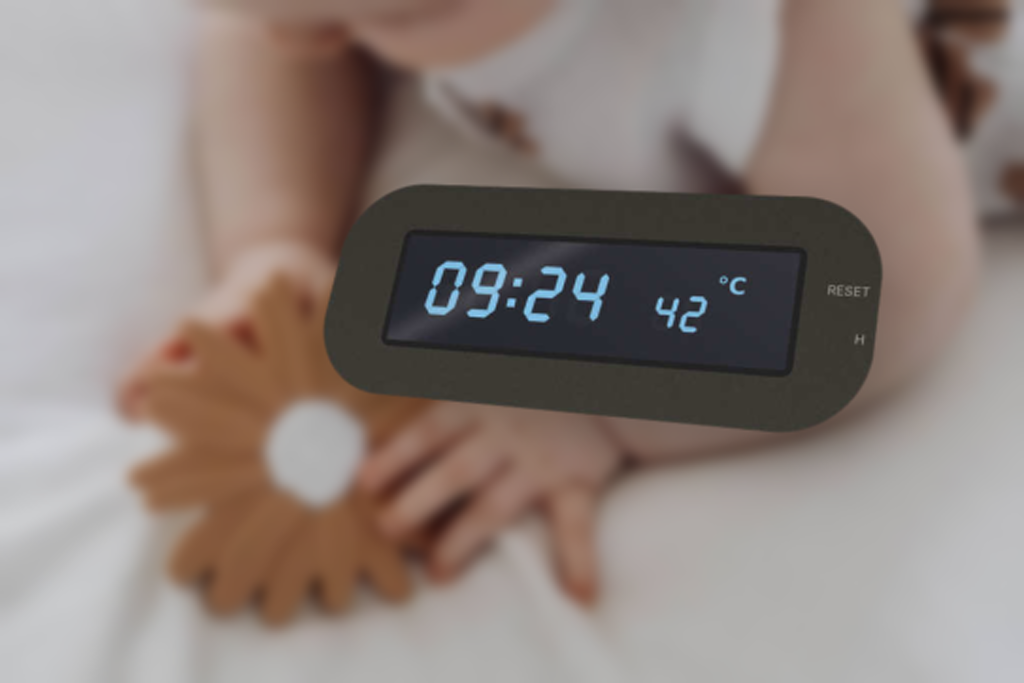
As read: 9h24
